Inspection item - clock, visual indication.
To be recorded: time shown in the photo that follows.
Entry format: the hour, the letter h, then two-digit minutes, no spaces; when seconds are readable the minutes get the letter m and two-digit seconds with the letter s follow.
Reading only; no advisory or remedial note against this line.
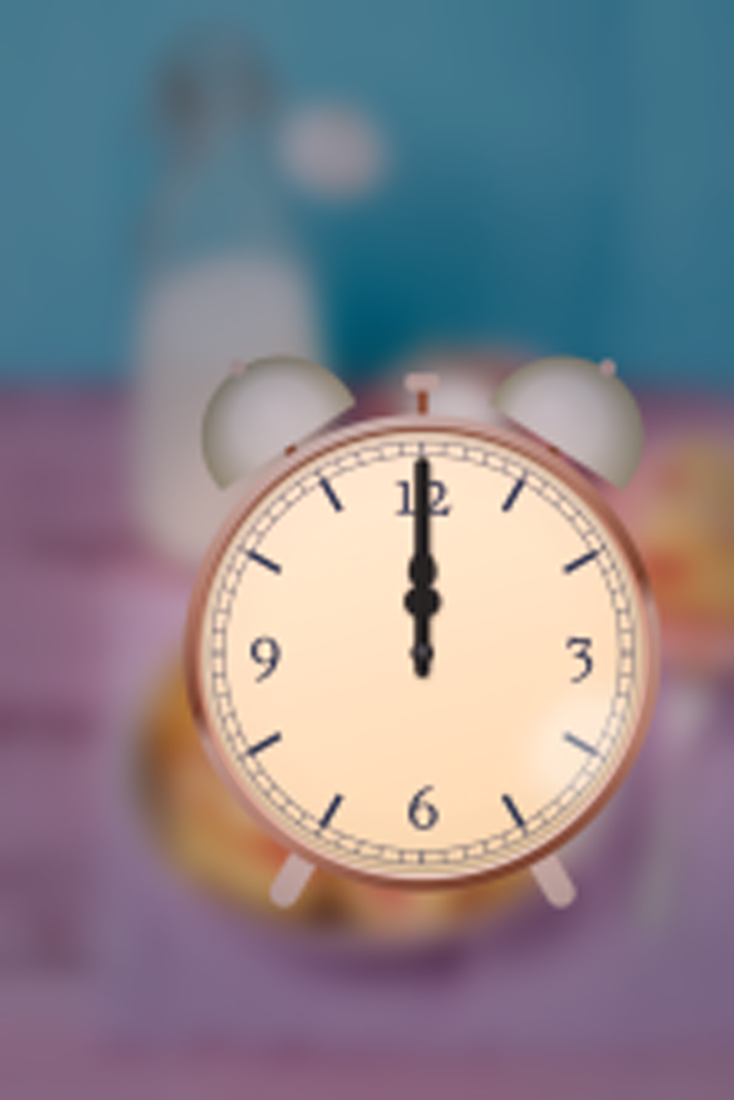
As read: 12h00
